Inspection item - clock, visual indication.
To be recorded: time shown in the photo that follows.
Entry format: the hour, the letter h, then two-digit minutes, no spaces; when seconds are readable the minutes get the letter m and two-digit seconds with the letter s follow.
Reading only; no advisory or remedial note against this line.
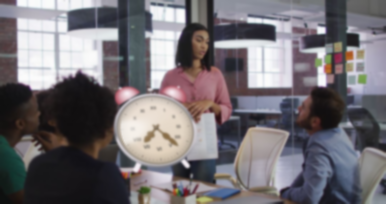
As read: 7h23
